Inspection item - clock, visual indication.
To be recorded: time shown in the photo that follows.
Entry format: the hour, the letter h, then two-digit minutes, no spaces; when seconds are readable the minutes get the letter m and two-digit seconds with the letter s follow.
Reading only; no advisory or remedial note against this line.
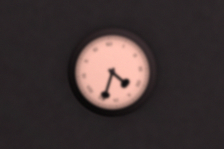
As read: 4h34
